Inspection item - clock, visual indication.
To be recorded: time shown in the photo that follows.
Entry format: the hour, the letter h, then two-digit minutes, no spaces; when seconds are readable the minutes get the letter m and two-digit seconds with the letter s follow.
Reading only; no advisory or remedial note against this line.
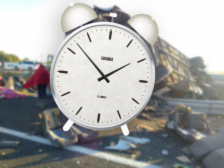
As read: 1h52
